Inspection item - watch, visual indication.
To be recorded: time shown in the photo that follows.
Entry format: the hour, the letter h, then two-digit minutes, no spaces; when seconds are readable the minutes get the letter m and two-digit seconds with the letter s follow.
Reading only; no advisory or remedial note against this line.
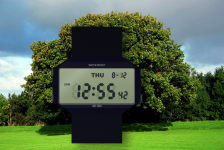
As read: 12h55m42s
